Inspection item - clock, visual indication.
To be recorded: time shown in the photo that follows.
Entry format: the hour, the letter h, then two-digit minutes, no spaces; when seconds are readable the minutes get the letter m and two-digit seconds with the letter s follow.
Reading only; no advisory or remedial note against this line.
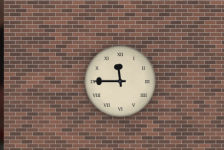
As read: 11h45
